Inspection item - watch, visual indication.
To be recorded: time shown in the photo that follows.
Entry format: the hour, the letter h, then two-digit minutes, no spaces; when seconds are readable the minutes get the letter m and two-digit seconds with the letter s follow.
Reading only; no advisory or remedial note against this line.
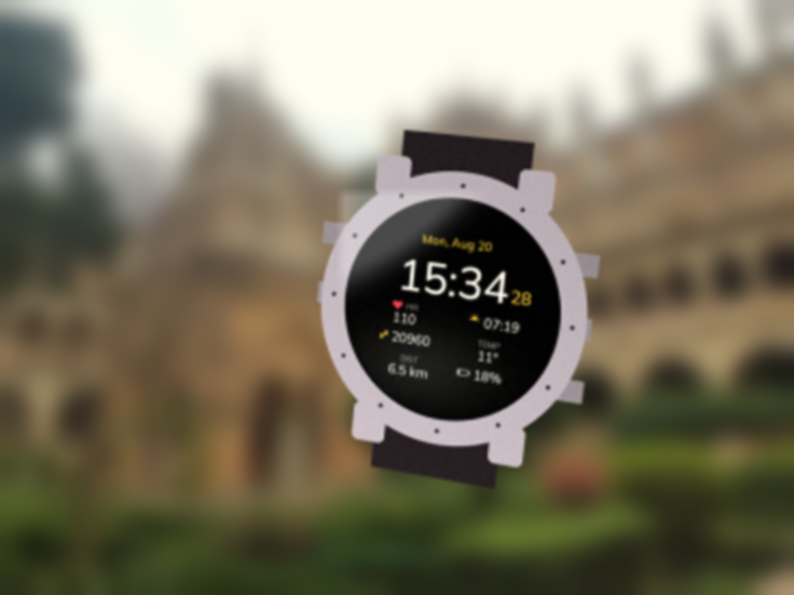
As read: 15h34
